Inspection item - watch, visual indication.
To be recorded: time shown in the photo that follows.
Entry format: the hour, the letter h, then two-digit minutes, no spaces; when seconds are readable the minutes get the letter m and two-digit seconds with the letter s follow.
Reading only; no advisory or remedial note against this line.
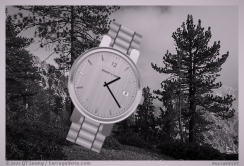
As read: 1h21
